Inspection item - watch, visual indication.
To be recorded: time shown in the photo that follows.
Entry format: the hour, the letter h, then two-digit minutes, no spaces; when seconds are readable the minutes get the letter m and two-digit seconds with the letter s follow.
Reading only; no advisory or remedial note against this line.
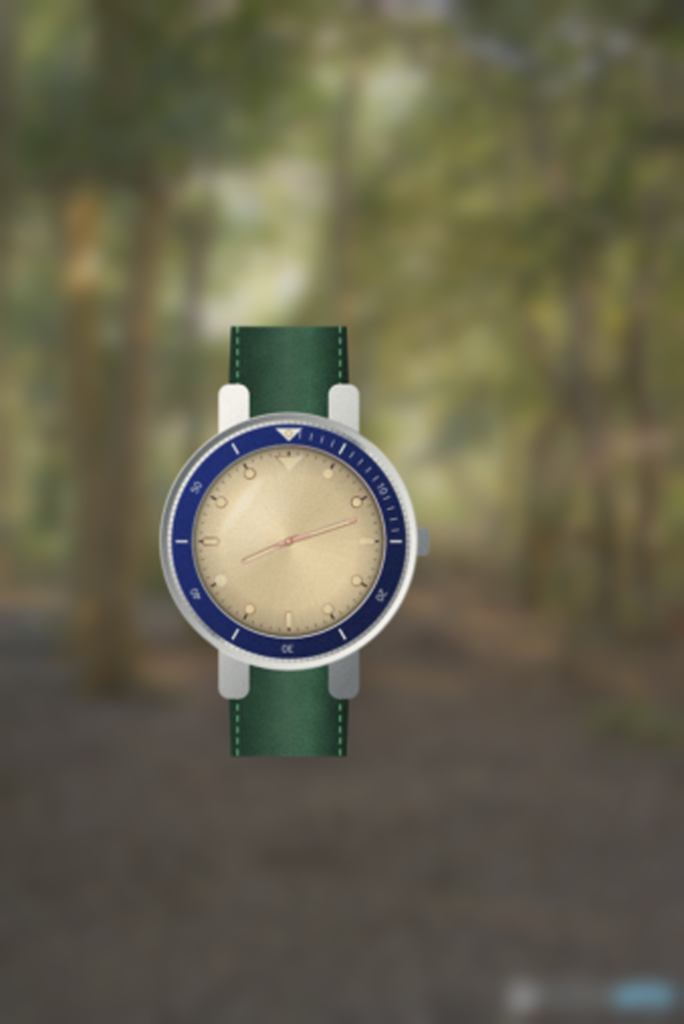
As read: 8h12
